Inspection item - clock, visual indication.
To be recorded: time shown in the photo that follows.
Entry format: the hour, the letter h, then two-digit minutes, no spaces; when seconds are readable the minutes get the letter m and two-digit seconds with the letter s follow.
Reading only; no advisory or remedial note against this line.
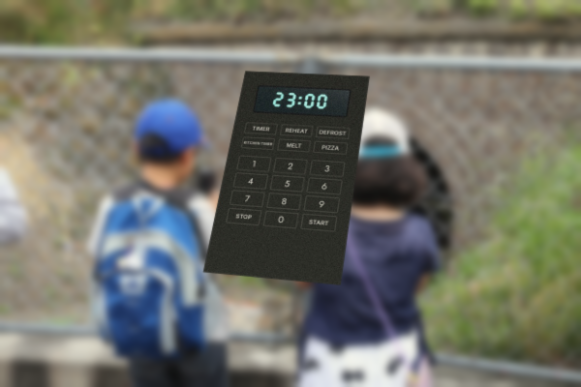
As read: 23h00
